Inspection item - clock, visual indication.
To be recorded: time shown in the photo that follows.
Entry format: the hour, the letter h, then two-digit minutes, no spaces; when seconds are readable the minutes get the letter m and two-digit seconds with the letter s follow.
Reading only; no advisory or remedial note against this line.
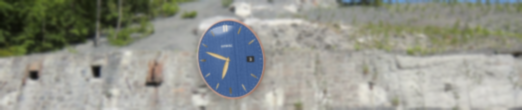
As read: 6h48
